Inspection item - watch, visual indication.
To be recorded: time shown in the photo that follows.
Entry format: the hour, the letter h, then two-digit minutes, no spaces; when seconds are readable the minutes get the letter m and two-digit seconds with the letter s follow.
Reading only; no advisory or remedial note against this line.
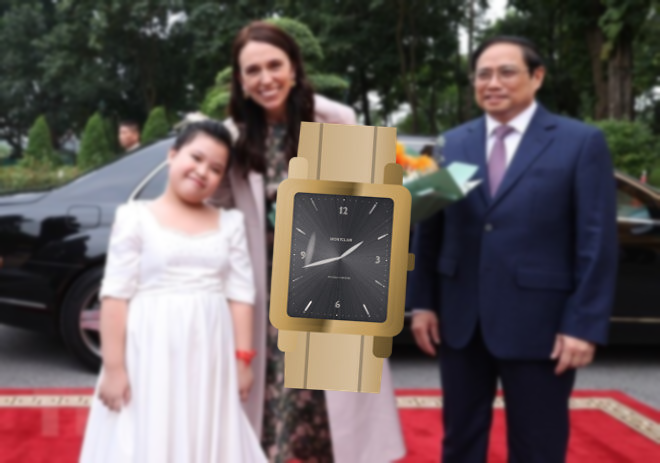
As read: 1h42
